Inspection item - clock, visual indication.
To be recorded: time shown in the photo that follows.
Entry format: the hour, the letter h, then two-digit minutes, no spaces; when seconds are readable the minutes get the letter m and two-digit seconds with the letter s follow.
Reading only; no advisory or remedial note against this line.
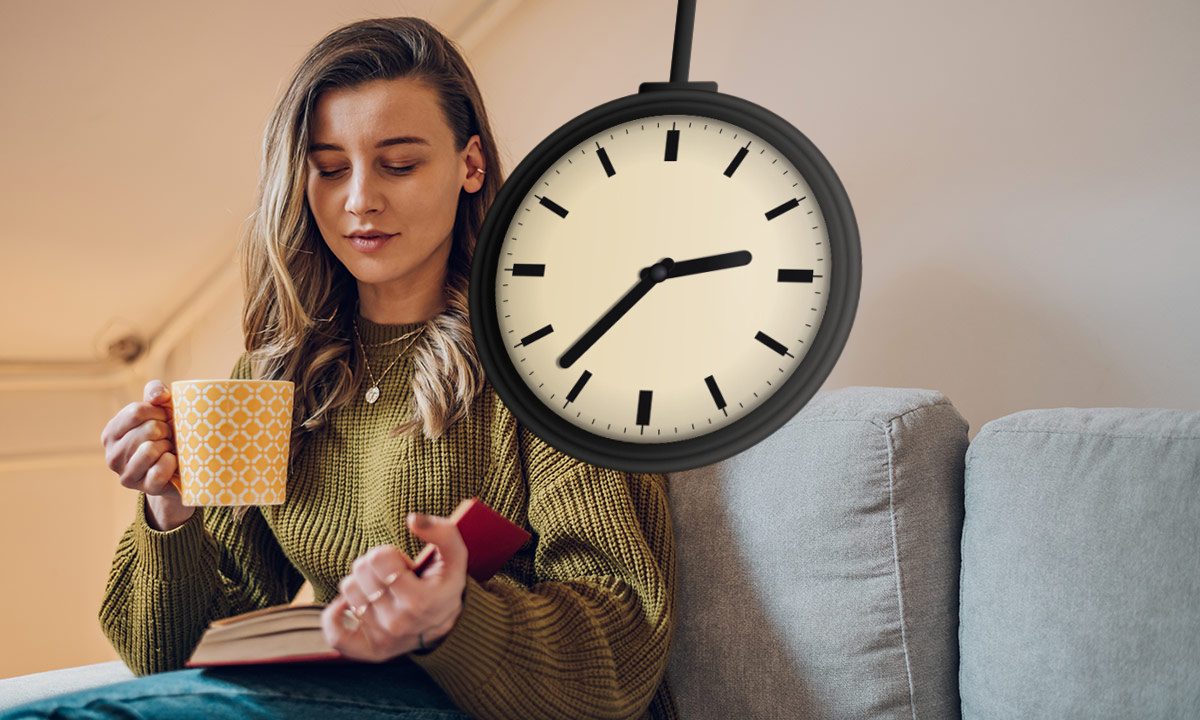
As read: 2h37
